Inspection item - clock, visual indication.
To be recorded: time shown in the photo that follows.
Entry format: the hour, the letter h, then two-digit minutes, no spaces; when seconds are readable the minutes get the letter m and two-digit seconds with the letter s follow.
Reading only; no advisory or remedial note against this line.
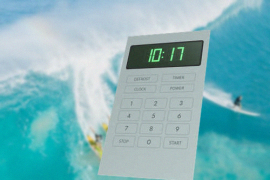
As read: 10h17
